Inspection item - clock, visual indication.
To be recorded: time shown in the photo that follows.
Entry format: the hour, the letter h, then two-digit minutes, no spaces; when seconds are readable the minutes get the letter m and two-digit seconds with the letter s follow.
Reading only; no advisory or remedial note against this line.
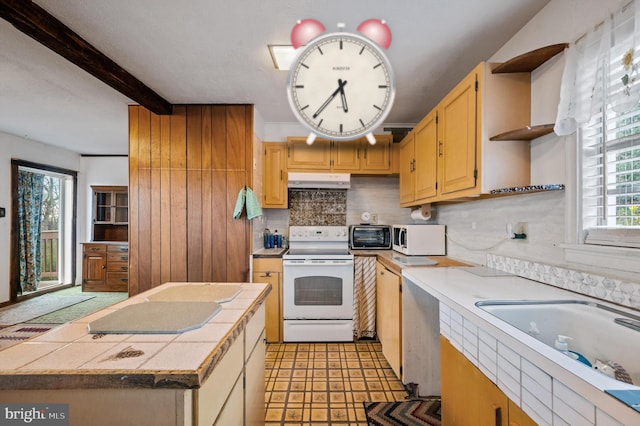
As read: 5h37
